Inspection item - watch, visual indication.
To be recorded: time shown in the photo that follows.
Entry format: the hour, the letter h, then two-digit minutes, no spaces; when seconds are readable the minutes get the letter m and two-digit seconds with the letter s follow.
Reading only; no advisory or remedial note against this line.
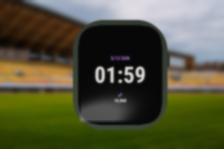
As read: 1h59
